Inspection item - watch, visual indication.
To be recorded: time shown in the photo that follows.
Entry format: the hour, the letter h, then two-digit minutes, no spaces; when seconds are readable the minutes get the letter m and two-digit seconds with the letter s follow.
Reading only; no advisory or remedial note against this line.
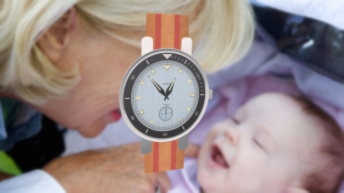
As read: 12h53
